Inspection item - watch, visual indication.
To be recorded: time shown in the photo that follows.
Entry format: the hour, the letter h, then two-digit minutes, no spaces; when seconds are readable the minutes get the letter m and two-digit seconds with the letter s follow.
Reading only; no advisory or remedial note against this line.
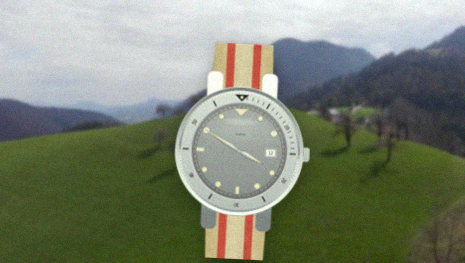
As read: 3h50
